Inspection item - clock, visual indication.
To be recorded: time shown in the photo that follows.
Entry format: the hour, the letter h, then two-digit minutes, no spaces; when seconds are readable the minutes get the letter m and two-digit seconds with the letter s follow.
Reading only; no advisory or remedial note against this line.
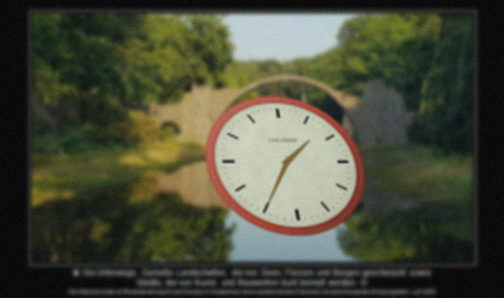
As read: 1h35
